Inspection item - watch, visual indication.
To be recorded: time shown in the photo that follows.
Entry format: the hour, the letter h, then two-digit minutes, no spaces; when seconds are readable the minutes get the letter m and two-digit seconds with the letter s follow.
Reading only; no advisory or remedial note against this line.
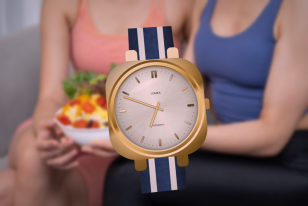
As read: 6h49
